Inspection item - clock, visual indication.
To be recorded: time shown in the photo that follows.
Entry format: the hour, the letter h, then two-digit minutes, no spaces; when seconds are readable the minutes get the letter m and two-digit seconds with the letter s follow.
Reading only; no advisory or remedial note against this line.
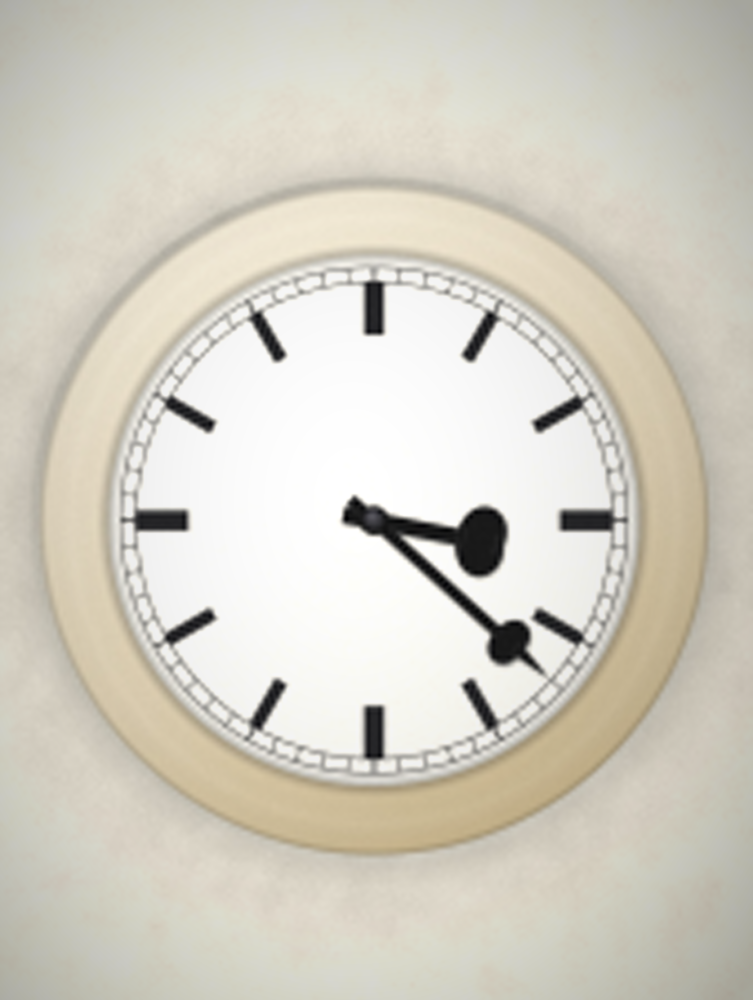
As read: 3h22
